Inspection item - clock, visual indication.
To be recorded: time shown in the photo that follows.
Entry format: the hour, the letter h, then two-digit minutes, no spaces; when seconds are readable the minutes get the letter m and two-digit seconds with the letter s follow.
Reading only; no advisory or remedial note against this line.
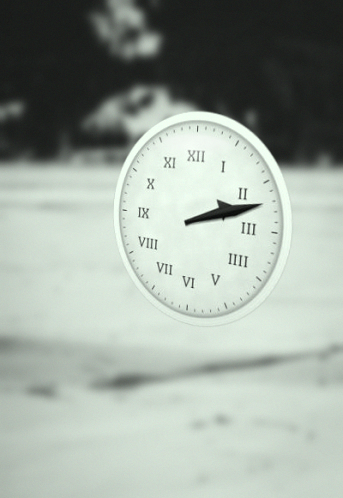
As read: 2h12
